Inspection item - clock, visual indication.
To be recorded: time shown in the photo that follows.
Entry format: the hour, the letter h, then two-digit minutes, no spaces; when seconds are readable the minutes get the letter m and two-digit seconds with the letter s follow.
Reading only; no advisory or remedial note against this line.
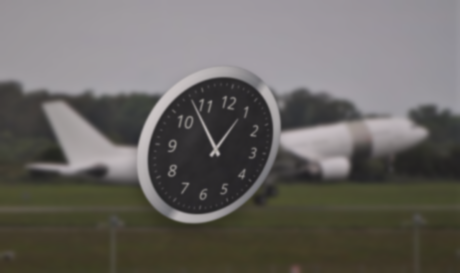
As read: 12h53
